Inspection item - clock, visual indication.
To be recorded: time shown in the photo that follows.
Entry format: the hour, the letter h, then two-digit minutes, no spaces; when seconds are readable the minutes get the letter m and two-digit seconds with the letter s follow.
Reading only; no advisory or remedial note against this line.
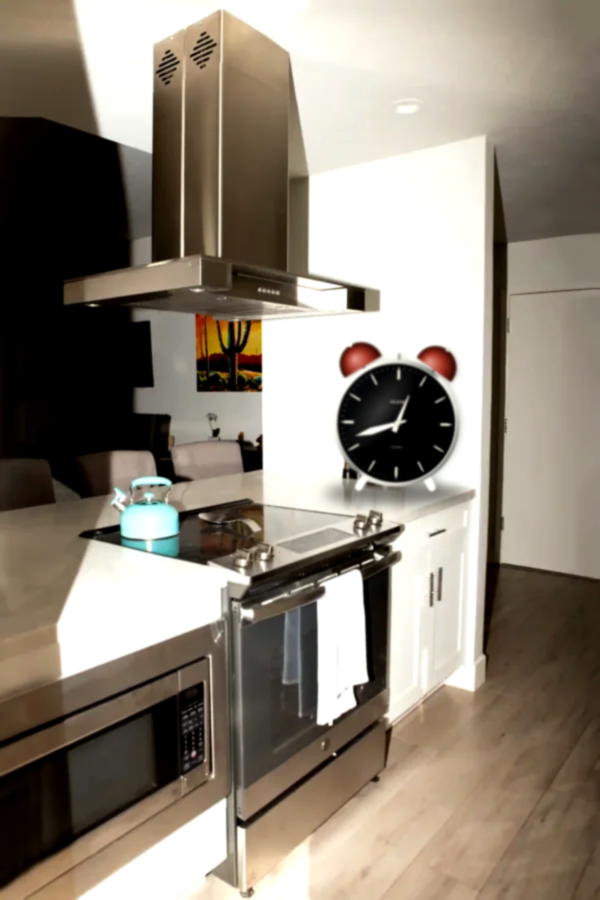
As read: 12h42
